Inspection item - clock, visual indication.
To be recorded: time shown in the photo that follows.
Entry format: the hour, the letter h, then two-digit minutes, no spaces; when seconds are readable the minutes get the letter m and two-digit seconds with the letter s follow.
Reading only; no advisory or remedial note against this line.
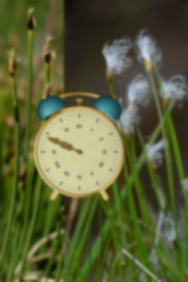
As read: 9h49
